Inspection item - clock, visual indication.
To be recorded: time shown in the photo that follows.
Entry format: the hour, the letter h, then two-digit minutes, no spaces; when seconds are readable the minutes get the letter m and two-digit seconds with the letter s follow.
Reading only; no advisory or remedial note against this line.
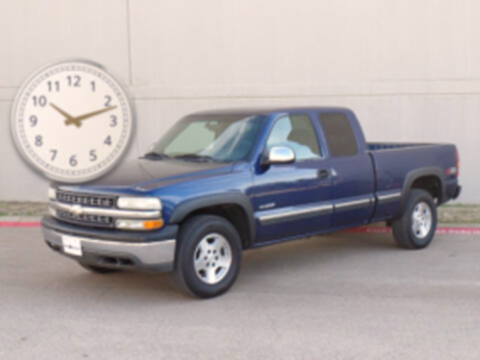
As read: 10h12
